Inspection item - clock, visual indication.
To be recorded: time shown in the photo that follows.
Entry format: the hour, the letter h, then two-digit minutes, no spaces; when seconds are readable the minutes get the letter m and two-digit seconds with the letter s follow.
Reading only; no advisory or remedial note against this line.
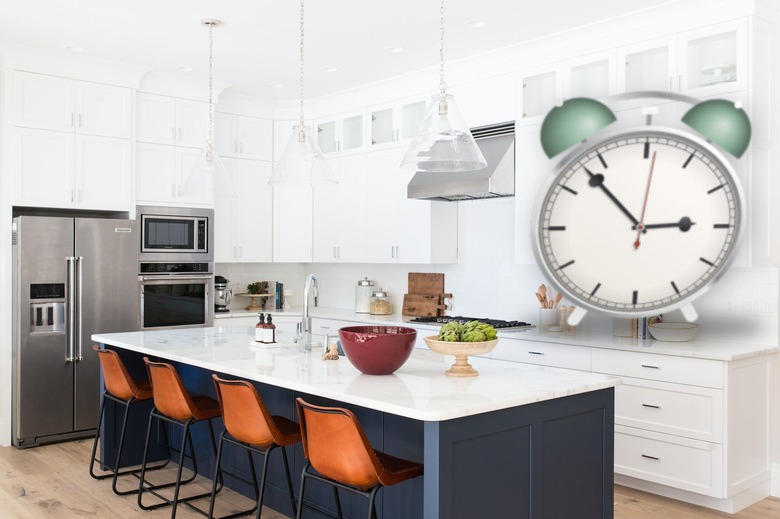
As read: 2h53m01s
